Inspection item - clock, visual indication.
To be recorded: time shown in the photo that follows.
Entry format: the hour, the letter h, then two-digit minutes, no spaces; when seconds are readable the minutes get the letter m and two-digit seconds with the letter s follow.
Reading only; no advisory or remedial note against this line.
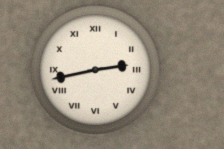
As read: 2h43
